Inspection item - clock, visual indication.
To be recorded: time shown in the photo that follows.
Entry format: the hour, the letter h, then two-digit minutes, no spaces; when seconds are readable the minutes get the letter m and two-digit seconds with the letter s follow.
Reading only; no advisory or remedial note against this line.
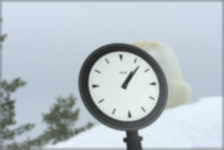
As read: 1h07
